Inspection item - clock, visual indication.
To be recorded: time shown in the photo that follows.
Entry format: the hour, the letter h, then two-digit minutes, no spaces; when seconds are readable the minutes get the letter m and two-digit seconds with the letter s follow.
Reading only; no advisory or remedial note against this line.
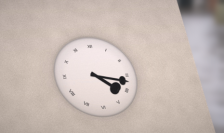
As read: 4h17
